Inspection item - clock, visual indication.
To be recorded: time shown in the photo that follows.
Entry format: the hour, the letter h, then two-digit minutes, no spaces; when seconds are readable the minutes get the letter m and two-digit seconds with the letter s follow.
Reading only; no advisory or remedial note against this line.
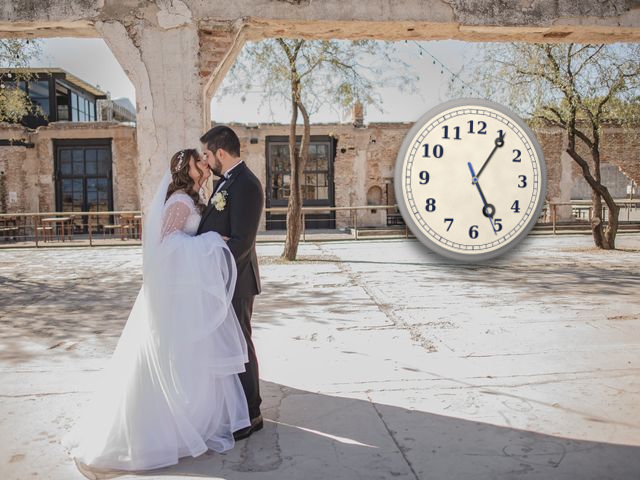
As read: 5h05m26s
